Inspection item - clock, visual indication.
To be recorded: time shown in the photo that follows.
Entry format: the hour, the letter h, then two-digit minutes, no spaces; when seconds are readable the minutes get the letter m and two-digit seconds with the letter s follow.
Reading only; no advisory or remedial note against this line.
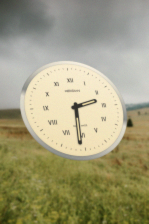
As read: 2h31
